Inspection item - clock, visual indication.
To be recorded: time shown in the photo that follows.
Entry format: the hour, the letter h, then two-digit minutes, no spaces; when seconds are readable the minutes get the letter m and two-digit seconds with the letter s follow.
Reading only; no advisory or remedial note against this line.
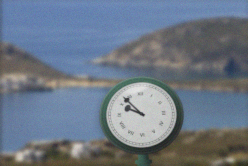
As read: 9h53
